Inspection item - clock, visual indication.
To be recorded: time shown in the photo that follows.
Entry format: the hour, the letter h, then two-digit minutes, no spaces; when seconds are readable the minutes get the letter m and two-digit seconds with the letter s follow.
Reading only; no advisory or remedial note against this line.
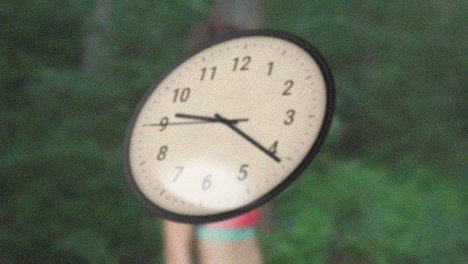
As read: 9h20m45s
